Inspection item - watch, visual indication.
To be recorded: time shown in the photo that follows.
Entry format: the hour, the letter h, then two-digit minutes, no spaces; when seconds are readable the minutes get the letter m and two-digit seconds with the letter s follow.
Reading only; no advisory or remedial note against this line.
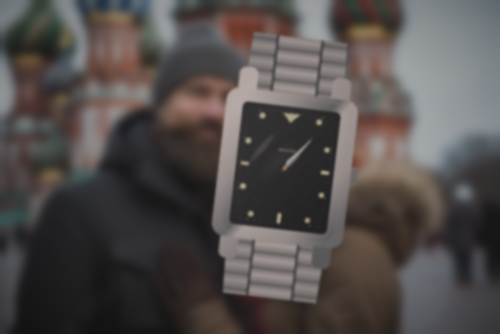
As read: 1h06
